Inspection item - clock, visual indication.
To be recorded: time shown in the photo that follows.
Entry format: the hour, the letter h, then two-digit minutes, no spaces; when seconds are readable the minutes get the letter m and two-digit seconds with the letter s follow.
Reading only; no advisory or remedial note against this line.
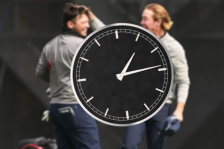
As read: 1h14
